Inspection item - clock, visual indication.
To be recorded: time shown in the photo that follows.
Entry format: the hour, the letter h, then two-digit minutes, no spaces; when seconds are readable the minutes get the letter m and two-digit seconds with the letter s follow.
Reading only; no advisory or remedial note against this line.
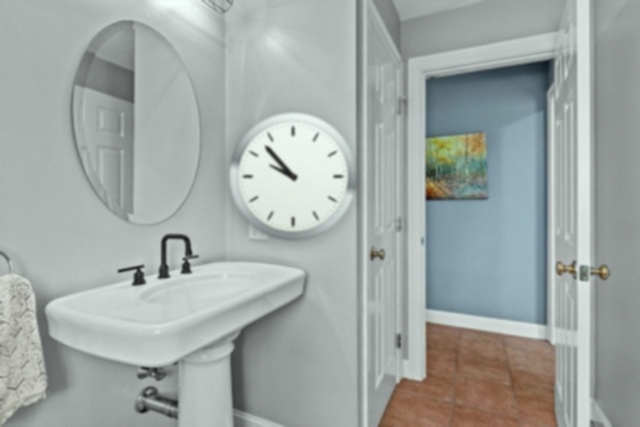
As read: 9h53
